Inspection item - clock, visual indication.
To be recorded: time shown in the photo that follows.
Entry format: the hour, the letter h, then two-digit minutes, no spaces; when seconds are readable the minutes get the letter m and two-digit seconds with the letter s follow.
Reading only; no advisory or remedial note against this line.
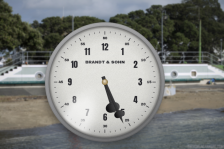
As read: 5h26
